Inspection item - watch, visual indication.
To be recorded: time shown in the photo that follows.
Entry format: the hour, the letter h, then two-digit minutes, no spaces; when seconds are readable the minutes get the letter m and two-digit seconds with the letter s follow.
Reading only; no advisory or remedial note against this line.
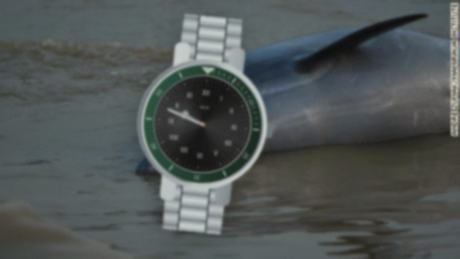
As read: 9h48
